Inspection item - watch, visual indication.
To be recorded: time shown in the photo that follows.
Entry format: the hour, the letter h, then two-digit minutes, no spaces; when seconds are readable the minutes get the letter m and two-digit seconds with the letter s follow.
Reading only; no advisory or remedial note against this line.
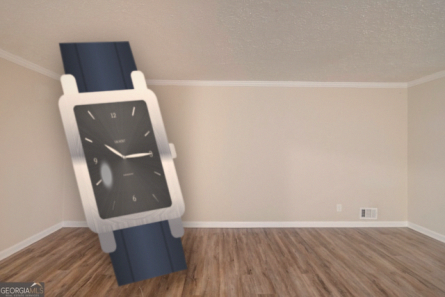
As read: 10h15
